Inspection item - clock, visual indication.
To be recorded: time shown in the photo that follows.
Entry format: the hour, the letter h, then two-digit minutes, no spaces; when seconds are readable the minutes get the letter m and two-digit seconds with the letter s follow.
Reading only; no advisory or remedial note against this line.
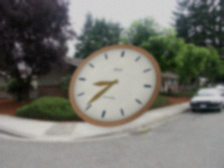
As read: 8h36
